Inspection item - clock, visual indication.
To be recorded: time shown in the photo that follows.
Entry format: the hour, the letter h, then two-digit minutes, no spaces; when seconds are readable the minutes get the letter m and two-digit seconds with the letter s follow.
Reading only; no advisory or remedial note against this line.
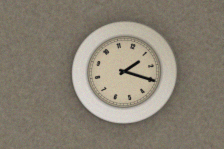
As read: 1h15
